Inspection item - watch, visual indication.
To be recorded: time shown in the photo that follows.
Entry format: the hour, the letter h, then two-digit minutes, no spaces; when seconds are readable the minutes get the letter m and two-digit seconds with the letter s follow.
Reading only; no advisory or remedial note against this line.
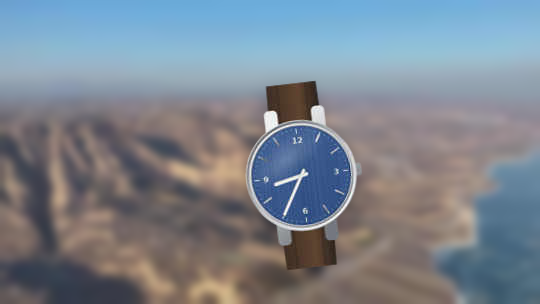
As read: 8h35
